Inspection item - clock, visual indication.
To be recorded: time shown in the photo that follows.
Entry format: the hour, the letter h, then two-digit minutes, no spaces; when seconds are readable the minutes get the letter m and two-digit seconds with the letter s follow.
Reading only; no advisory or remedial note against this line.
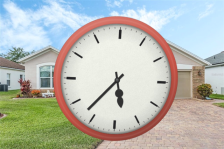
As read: 5h37
